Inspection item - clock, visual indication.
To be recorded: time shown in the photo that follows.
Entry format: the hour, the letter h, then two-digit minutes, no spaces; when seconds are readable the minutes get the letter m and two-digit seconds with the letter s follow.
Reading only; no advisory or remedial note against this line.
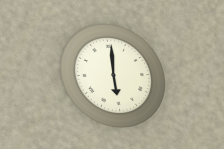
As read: 6h01
